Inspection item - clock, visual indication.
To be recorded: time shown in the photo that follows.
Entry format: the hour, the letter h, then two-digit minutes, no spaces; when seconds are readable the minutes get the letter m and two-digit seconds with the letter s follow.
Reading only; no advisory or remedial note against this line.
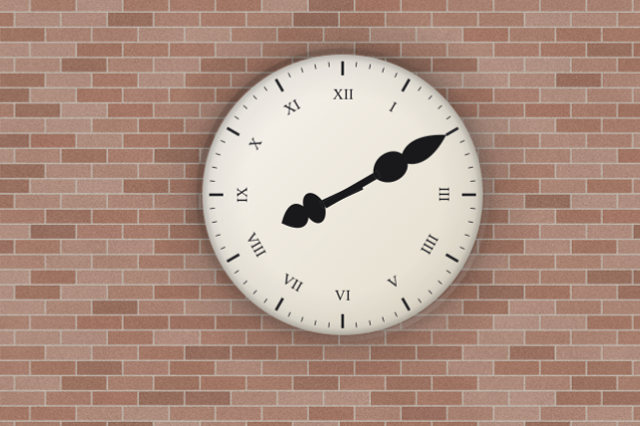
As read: 8h10
